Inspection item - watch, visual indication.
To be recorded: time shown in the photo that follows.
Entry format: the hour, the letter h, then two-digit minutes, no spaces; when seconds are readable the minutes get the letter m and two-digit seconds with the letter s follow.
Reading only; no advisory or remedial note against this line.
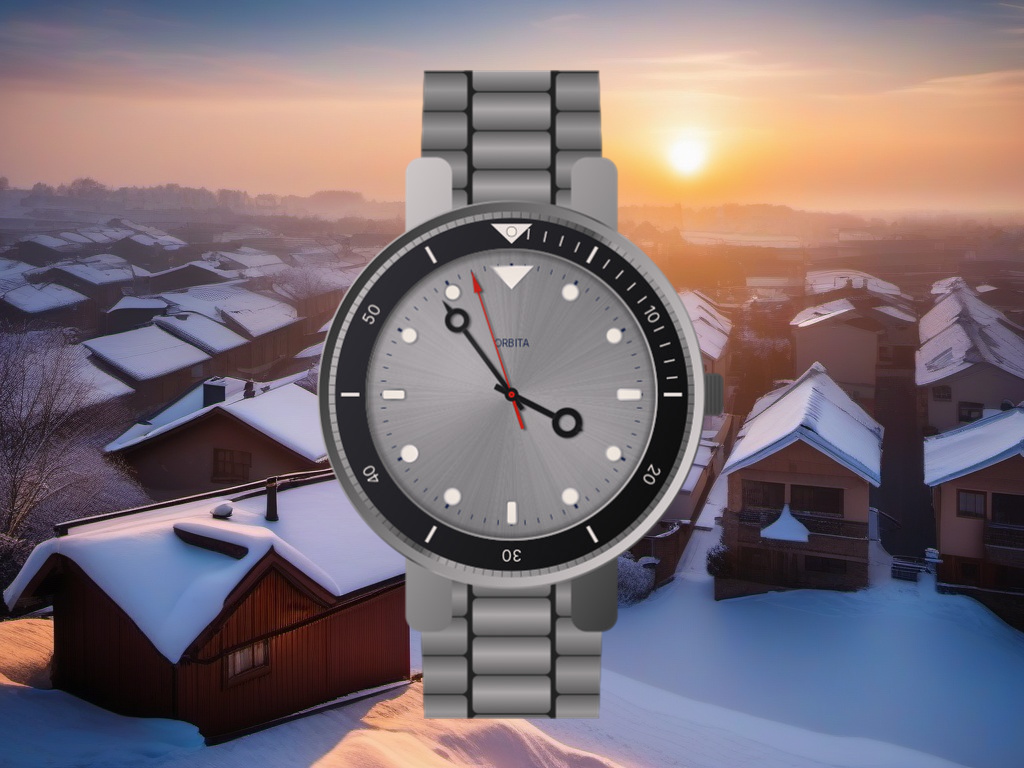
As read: 3h53m57s
